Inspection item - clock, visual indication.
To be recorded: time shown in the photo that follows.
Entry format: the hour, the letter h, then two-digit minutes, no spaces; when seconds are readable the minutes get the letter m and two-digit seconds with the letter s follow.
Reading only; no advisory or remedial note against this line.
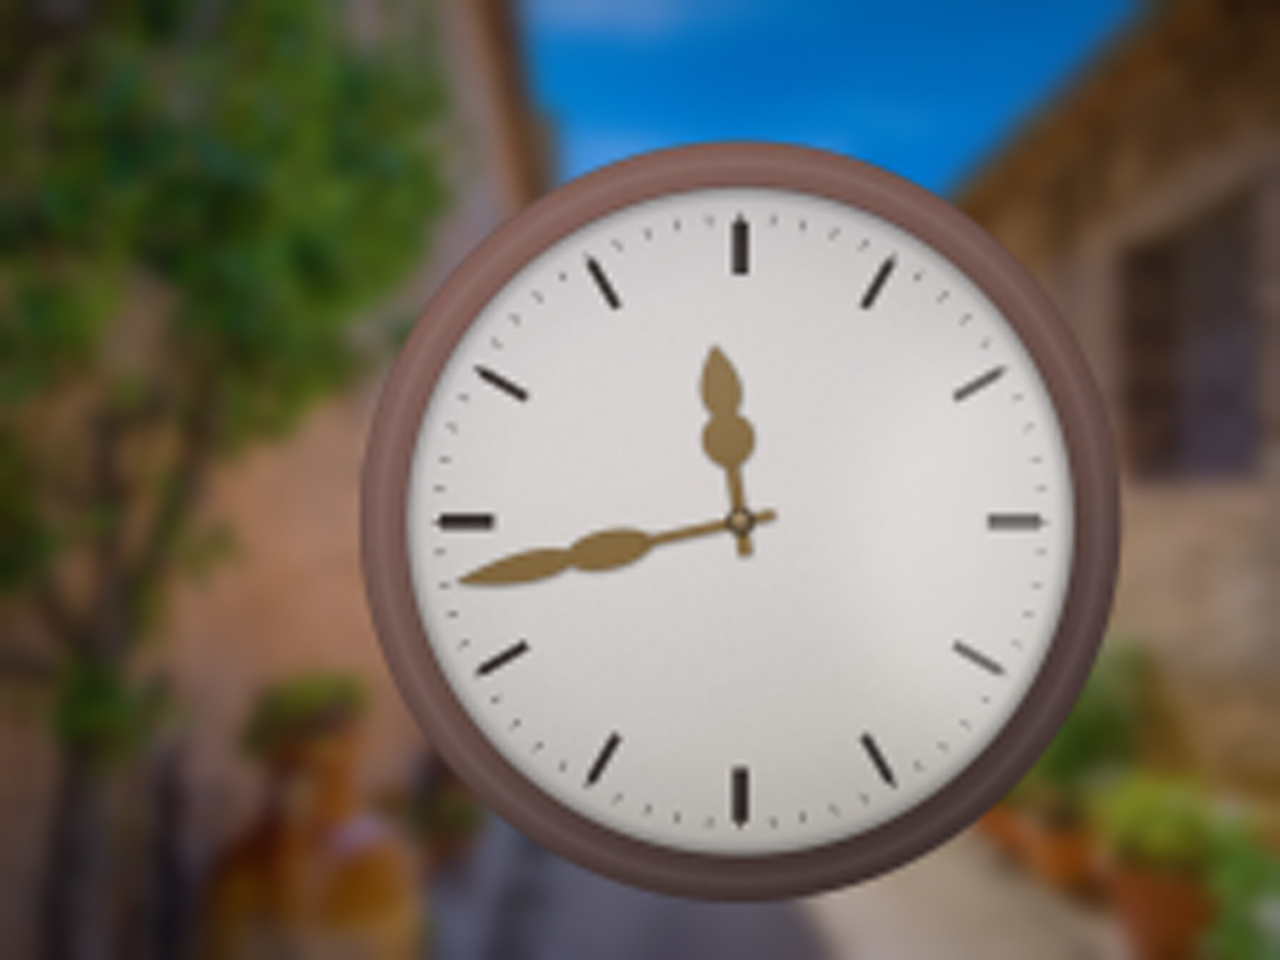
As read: 11h43
